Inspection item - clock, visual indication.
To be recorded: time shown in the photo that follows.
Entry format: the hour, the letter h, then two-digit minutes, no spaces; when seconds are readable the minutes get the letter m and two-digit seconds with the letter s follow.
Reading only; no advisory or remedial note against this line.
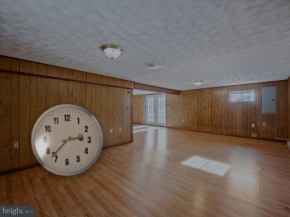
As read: 2h37
